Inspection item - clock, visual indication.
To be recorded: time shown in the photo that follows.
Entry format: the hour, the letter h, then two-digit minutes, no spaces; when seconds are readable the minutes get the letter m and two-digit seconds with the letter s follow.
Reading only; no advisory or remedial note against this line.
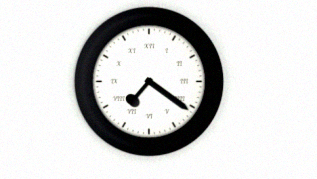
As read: 7h21
